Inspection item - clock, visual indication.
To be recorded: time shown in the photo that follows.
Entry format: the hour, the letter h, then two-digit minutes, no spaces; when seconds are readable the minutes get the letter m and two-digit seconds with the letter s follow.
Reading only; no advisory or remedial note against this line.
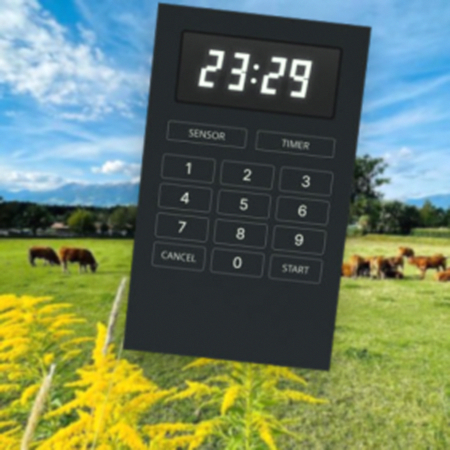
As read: 23h29
